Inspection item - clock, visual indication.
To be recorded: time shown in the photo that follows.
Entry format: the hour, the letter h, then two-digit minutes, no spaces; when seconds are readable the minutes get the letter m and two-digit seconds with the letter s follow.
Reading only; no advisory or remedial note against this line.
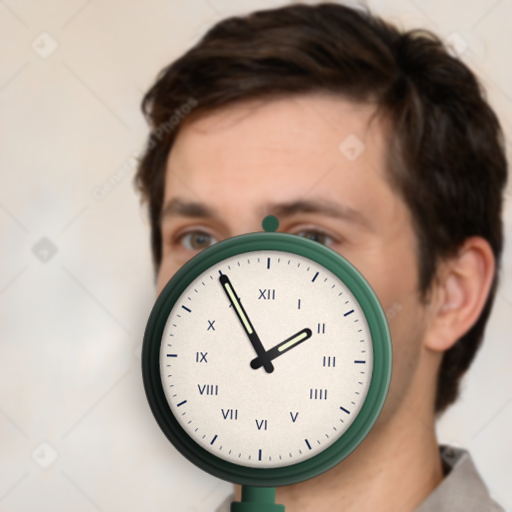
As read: 1h55
